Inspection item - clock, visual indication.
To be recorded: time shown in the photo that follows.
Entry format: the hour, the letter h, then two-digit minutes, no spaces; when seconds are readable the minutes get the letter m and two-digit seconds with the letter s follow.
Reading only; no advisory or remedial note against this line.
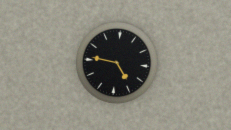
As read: 4h46
